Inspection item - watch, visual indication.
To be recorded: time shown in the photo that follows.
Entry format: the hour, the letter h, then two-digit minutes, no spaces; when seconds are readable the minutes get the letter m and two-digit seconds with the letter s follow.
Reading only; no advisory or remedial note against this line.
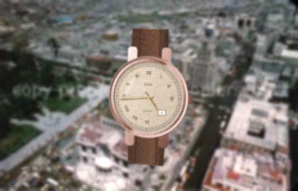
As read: 4h44
